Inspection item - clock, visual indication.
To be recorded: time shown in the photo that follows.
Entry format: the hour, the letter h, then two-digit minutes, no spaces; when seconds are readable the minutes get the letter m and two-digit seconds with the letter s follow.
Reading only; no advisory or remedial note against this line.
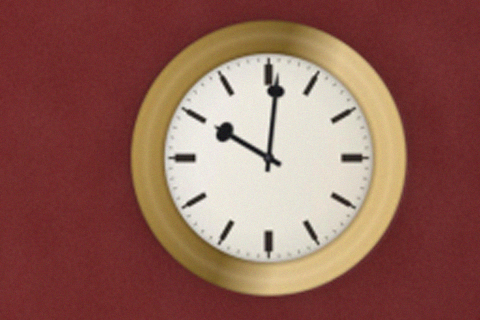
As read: 10h01
